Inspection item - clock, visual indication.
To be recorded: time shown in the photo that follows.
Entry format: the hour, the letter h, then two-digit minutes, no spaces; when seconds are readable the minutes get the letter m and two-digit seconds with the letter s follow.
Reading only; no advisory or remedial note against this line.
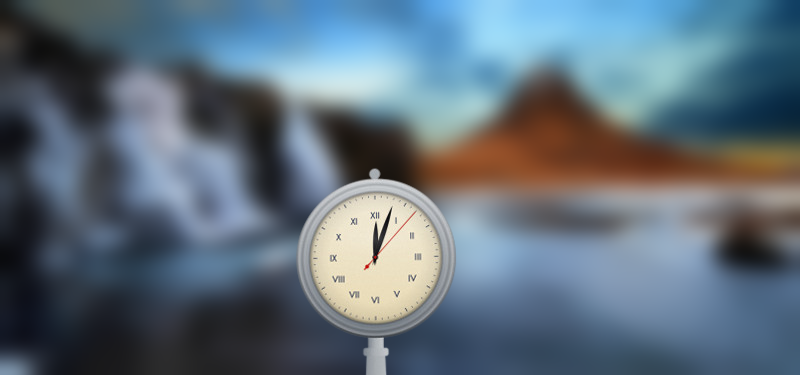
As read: 12h03m07s
